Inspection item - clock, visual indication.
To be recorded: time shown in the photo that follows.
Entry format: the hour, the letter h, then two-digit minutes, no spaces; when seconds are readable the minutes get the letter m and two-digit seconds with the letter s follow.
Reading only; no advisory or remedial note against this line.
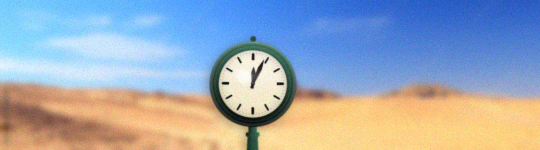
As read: 12h04
